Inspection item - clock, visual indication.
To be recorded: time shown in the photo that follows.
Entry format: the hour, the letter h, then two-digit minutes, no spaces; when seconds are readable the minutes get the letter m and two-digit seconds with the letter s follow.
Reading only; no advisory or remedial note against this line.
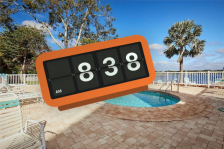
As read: 8h38
